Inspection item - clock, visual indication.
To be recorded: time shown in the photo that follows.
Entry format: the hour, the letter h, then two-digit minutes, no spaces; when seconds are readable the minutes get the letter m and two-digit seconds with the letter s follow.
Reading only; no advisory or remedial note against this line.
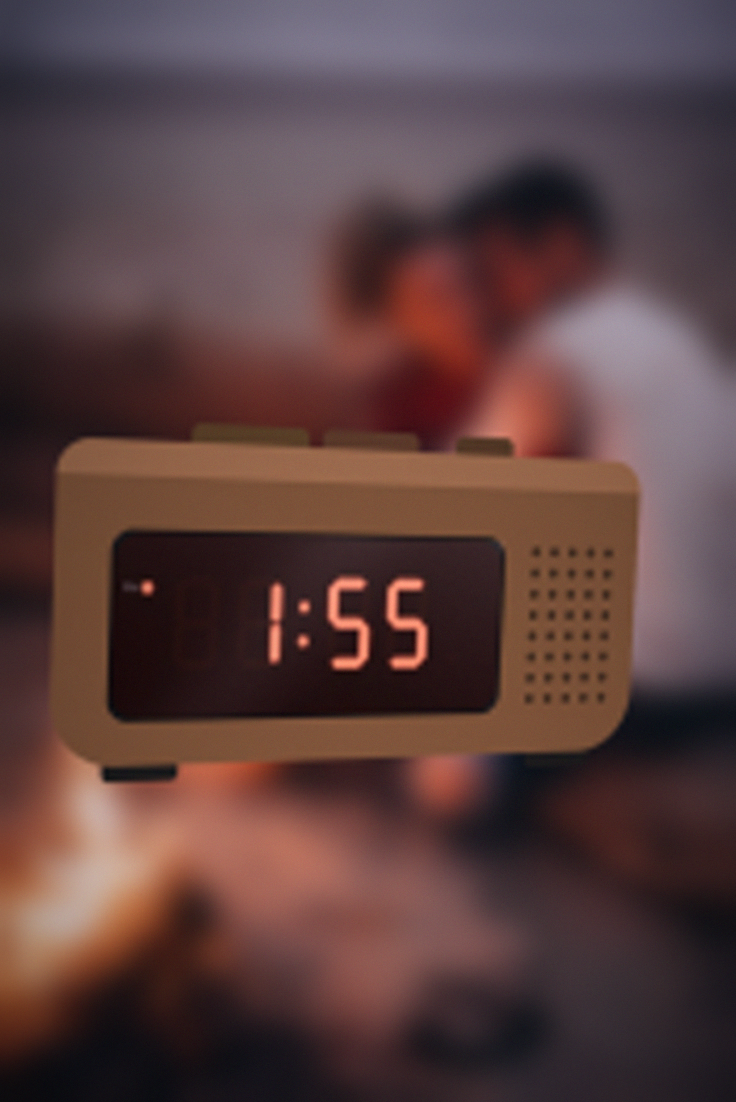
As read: 1h55
